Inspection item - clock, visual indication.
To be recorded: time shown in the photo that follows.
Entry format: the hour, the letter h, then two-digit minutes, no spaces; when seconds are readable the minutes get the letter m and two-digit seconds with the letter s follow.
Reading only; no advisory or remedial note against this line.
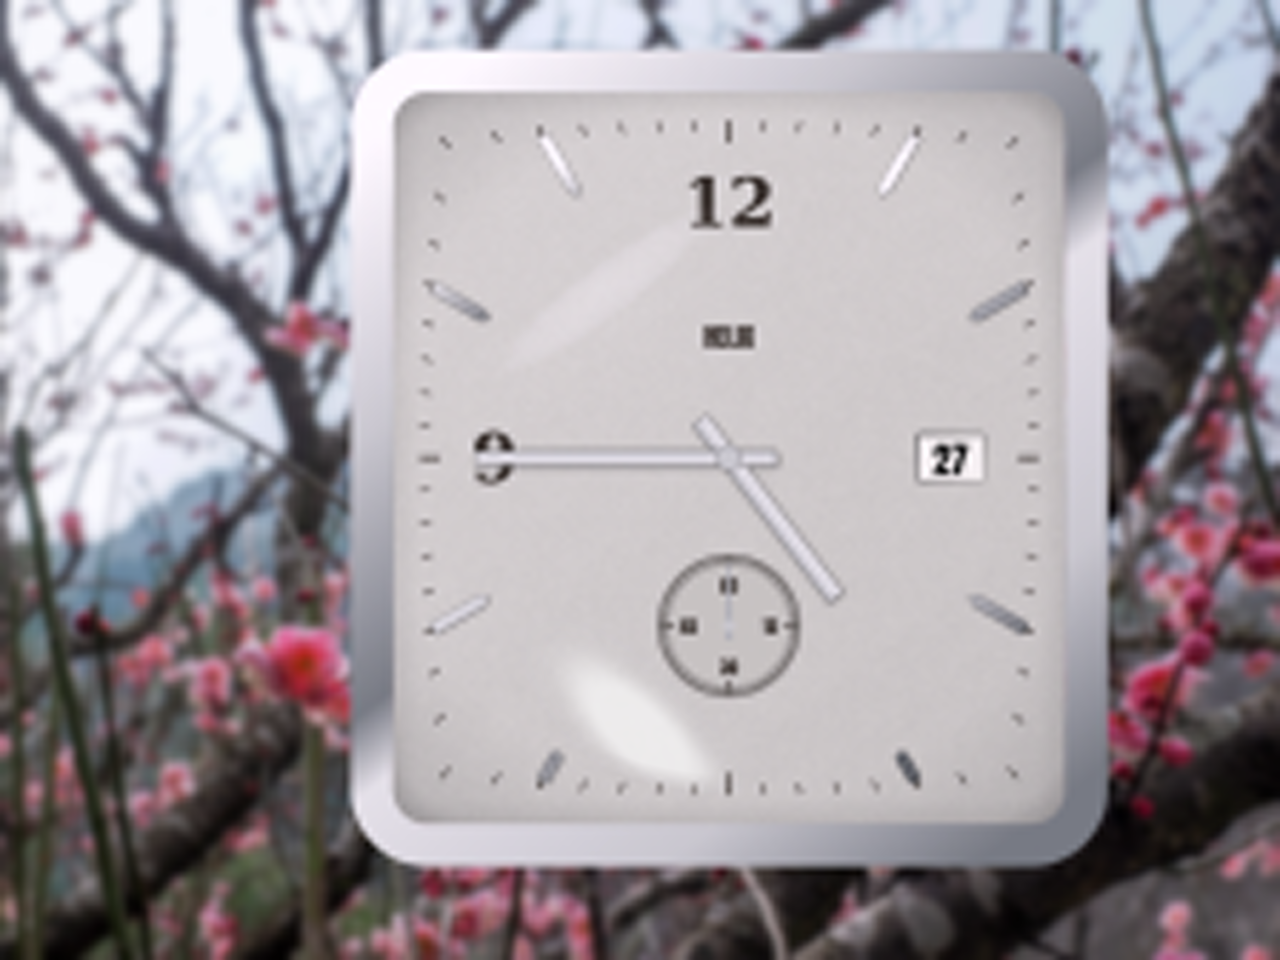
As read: 4h45
